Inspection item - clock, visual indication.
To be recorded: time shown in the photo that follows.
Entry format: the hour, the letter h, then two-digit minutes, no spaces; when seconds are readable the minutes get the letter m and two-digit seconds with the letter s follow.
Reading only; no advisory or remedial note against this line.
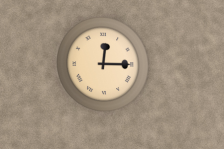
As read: 12h15
